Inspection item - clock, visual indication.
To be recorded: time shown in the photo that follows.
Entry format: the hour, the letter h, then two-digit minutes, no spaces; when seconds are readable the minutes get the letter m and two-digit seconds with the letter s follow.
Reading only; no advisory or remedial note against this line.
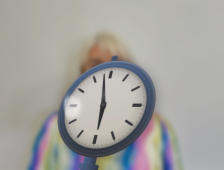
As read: 5h58
